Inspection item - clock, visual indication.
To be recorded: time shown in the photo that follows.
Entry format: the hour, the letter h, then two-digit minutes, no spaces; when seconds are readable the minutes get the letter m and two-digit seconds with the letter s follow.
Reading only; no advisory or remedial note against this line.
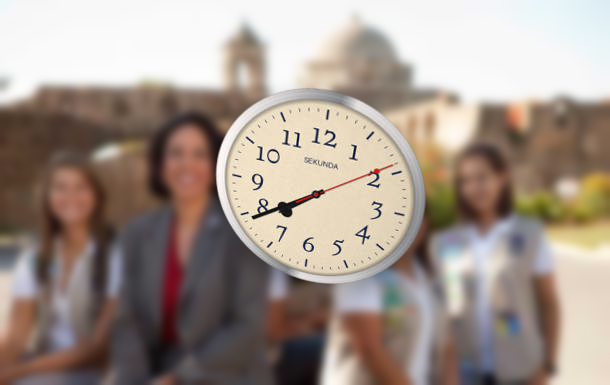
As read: 7h39m09s
